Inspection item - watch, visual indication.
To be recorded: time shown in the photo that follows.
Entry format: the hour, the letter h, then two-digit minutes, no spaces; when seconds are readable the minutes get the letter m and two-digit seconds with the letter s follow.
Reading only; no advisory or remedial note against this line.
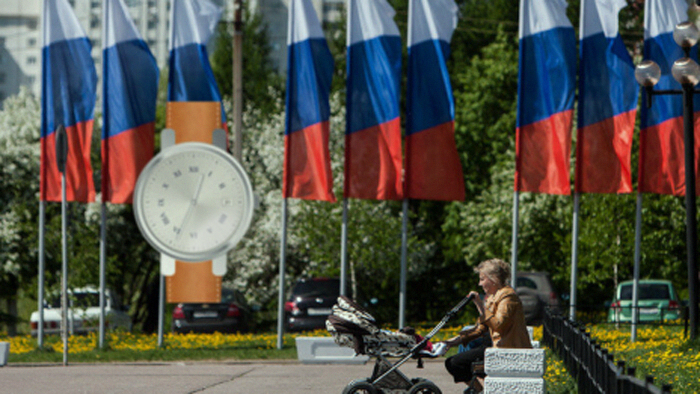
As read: 12h34
